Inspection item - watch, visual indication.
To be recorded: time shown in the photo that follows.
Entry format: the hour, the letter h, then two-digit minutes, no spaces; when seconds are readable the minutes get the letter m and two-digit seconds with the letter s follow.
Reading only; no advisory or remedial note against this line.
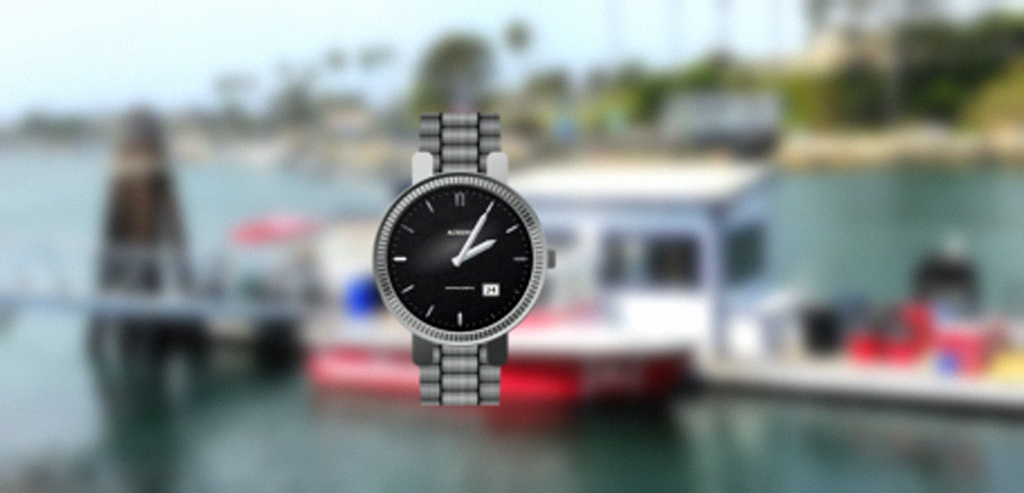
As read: 2h05
